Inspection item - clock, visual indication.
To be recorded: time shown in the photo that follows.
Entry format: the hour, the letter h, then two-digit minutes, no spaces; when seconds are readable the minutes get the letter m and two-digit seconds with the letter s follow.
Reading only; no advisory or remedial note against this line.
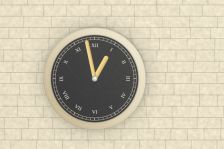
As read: 12h58
